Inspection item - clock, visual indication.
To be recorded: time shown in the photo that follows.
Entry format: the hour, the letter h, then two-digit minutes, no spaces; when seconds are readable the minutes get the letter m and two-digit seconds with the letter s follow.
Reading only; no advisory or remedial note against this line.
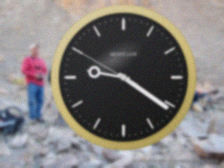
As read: 9h20m50s
